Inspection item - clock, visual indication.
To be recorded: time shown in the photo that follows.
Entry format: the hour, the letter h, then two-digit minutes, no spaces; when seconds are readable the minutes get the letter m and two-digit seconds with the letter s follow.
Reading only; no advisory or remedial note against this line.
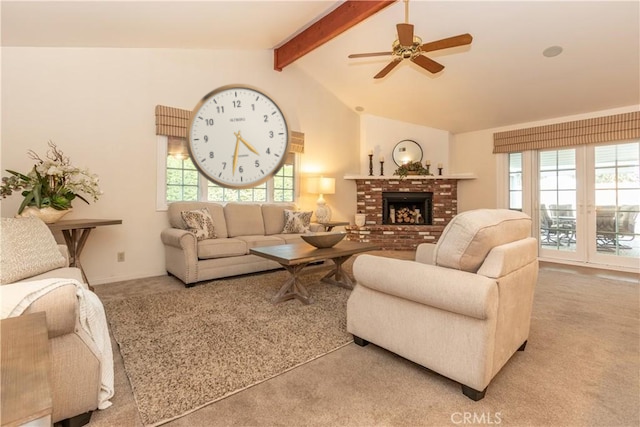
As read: 4h32
